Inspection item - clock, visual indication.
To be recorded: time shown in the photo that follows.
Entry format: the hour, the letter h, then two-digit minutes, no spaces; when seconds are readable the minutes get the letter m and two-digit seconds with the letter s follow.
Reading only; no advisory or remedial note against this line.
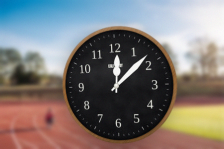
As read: 12h08
